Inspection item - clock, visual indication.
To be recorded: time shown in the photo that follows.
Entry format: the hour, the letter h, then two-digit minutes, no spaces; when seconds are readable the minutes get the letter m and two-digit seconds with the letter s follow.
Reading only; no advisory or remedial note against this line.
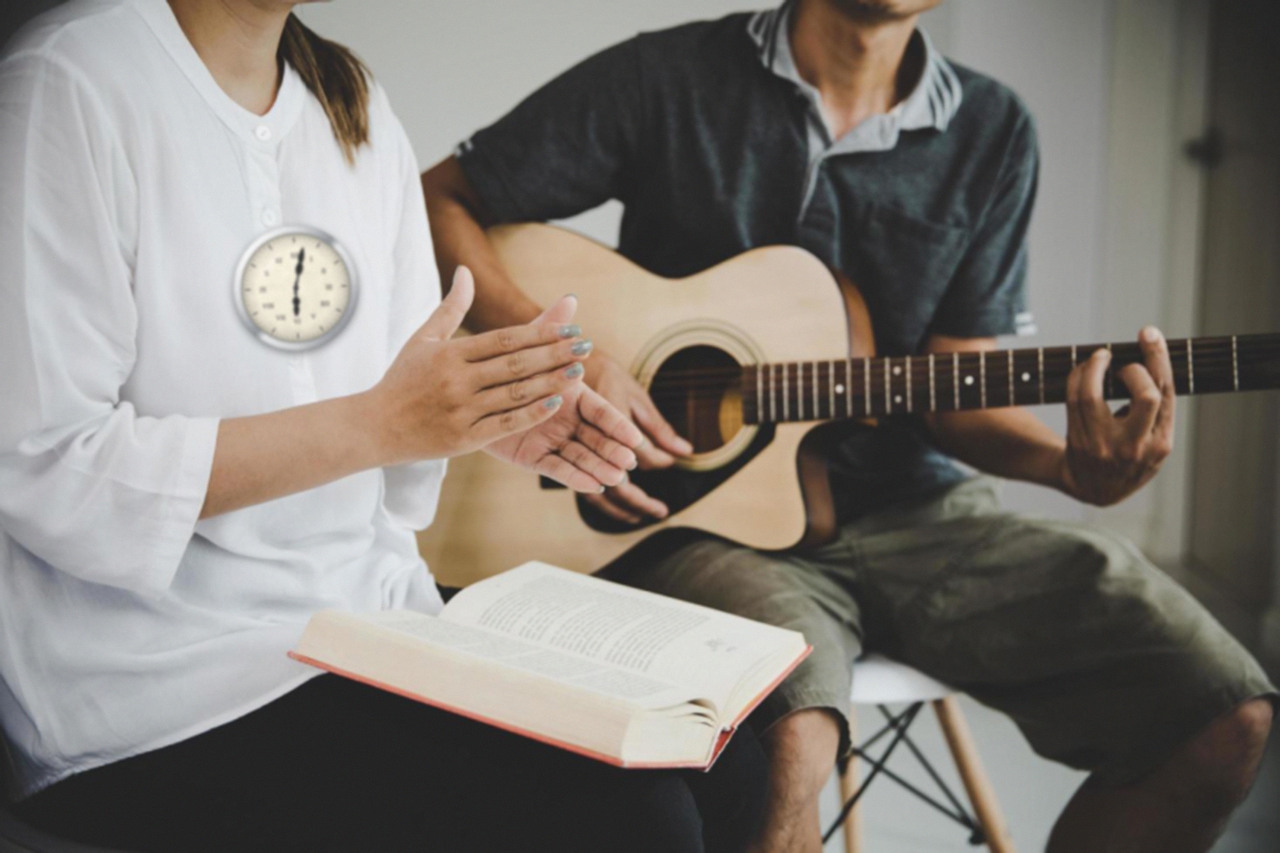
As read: 6h02
